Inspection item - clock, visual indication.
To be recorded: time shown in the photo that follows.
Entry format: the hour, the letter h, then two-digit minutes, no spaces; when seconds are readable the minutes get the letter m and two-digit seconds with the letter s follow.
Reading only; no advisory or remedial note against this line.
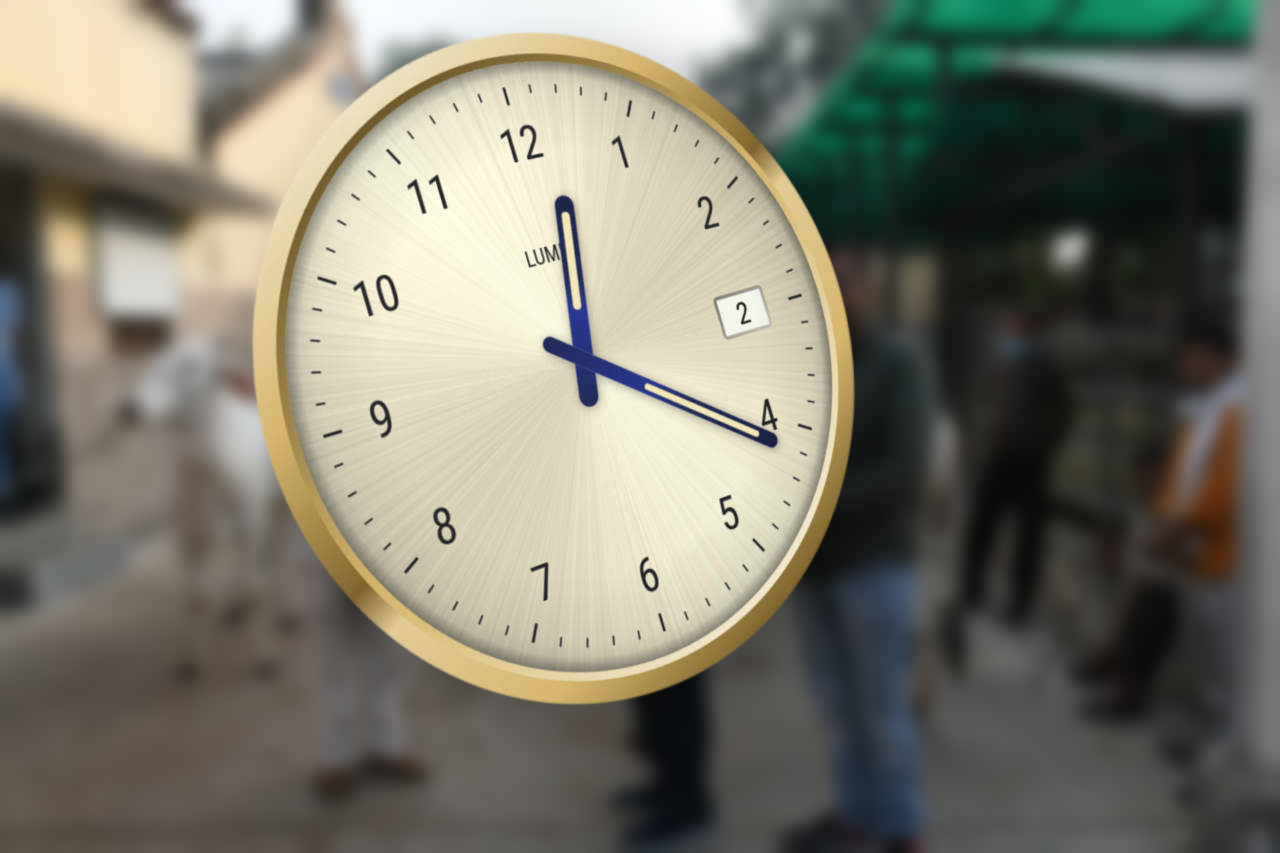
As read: 12h21
